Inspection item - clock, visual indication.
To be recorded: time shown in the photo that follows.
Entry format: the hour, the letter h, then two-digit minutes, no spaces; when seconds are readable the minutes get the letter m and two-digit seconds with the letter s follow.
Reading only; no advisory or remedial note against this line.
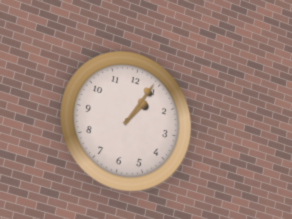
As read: 1h04
